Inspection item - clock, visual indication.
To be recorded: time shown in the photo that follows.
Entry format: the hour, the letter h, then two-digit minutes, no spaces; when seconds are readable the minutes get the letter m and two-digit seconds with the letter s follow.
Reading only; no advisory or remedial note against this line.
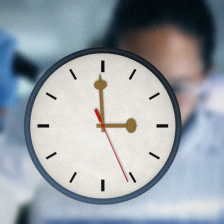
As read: 2h59m26s
